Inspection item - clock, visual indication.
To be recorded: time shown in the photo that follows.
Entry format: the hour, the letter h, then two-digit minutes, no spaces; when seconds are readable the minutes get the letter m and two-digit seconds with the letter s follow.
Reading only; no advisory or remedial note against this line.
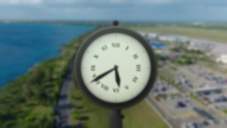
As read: 5h40
